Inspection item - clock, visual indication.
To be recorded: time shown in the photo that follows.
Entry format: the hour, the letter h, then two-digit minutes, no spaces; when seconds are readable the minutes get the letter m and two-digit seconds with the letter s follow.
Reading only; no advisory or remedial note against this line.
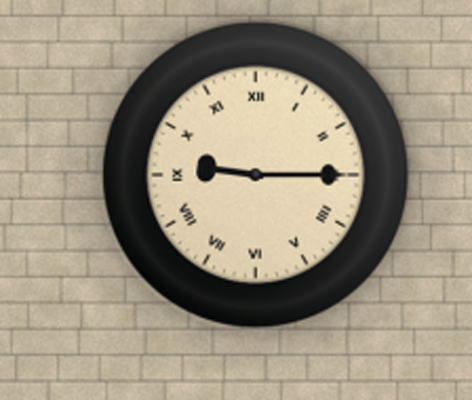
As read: 9h15
